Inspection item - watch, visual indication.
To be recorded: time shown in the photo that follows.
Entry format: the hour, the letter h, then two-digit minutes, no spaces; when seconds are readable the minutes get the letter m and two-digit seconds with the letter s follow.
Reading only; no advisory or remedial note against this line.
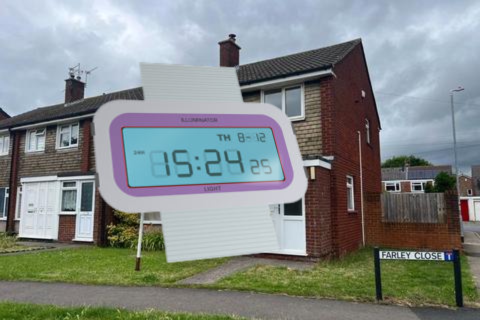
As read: 15h24m25s
